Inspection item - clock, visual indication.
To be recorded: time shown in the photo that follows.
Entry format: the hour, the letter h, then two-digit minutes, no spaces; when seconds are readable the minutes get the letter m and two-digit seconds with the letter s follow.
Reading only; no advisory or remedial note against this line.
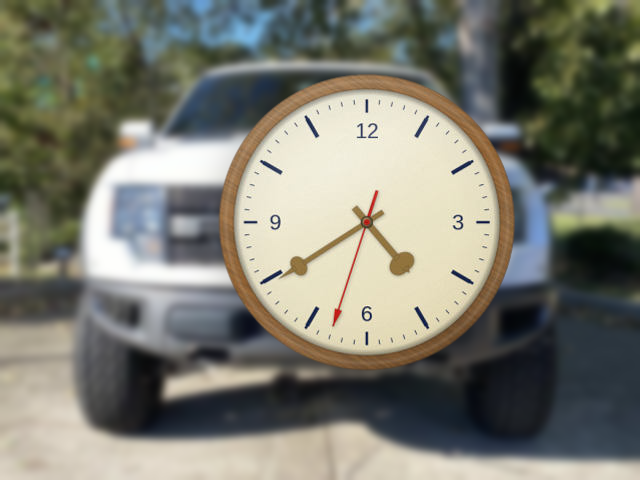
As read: 4h39m33s
